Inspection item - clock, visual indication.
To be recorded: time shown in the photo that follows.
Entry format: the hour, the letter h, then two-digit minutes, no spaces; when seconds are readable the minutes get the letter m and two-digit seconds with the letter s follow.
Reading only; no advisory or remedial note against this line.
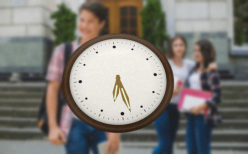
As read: 6h28
